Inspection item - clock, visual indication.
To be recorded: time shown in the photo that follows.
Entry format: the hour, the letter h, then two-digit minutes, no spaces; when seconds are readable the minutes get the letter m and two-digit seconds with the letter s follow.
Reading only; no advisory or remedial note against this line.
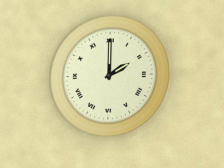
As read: 2h00
